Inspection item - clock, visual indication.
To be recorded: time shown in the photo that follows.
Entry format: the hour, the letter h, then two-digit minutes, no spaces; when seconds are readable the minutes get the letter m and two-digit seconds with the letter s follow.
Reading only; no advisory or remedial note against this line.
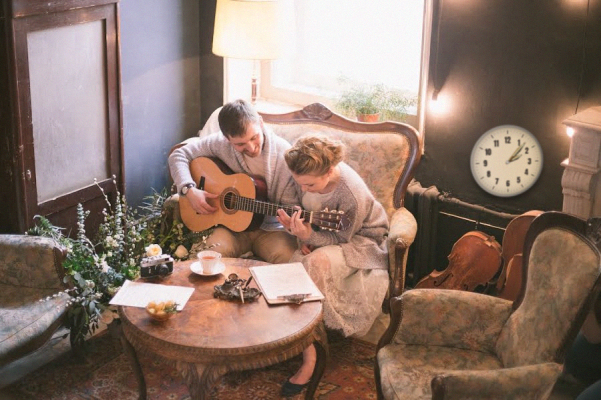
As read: 2h07
